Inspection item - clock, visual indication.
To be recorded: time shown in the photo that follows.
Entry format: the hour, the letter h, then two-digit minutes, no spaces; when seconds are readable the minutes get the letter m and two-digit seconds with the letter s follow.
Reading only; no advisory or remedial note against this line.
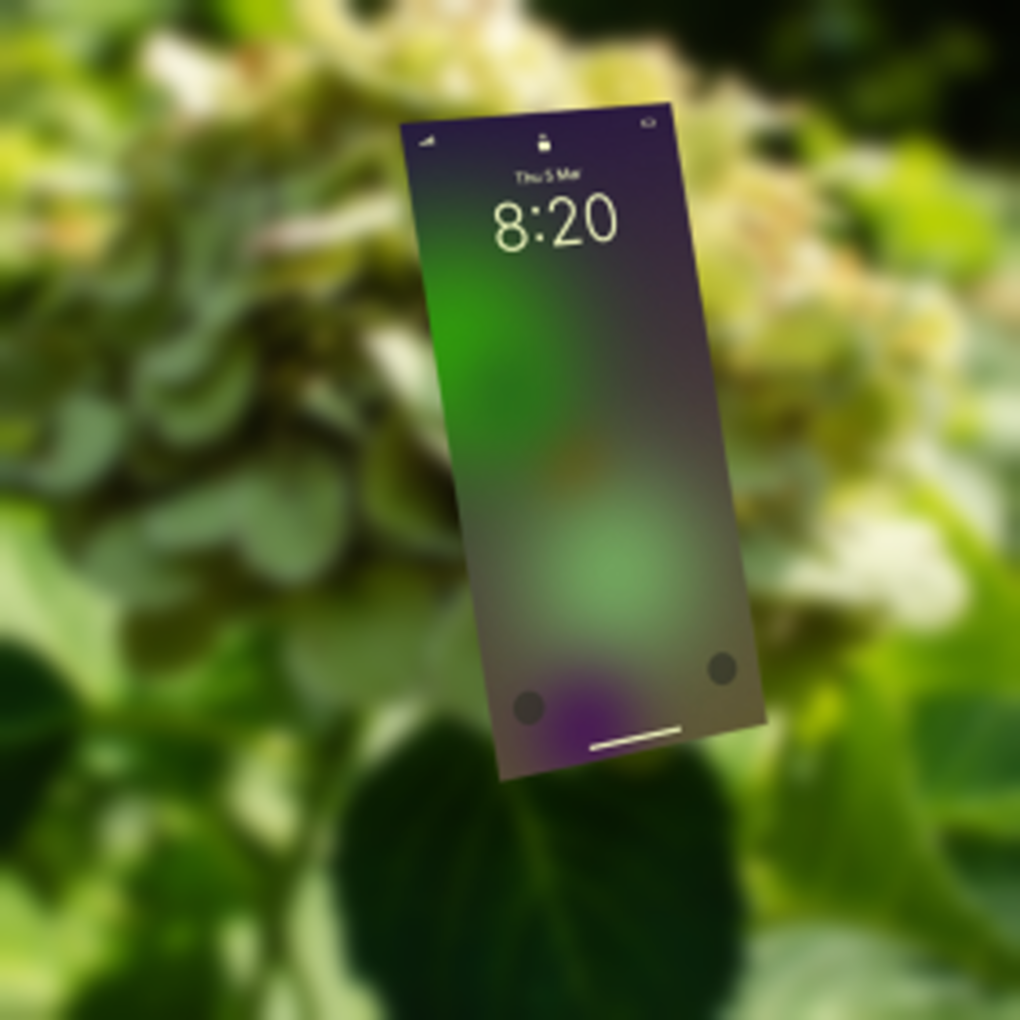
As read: 8h20
